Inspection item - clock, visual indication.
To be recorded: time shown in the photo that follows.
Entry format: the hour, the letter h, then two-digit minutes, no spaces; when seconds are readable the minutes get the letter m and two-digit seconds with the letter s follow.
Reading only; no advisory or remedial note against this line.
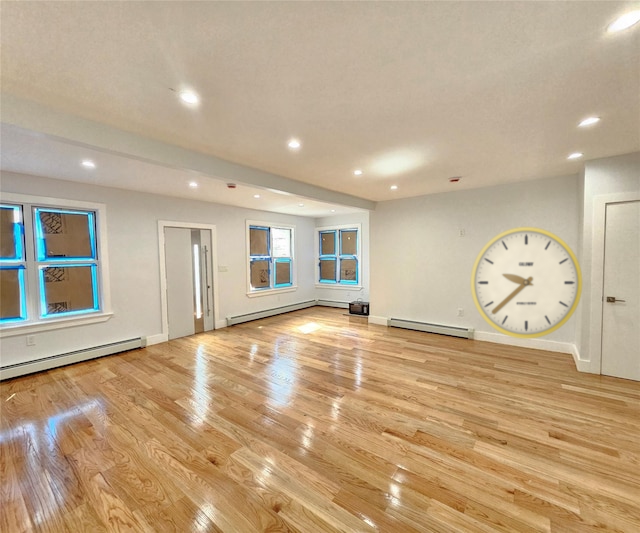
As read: 9h38
